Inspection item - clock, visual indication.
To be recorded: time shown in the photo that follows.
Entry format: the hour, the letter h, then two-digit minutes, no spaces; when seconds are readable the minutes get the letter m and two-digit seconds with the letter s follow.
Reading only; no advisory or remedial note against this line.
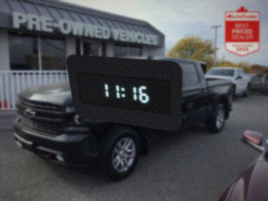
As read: 11h16
